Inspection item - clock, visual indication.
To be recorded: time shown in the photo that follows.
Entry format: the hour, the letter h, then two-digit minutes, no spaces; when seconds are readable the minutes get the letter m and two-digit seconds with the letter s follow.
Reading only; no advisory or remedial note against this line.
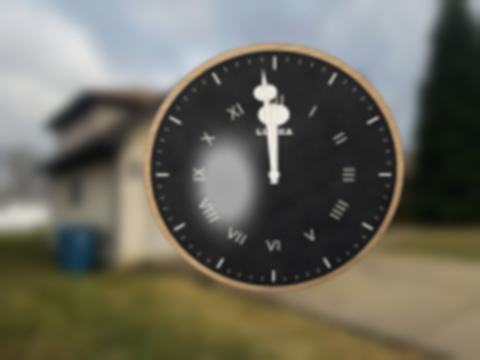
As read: 11h59
